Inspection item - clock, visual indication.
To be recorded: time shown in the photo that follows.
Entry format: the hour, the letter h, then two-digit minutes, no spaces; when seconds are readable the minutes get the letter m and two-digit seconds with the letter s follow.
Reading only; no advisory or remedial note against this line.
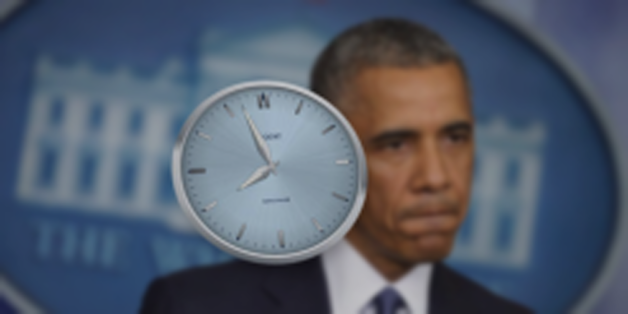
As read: 7h57
